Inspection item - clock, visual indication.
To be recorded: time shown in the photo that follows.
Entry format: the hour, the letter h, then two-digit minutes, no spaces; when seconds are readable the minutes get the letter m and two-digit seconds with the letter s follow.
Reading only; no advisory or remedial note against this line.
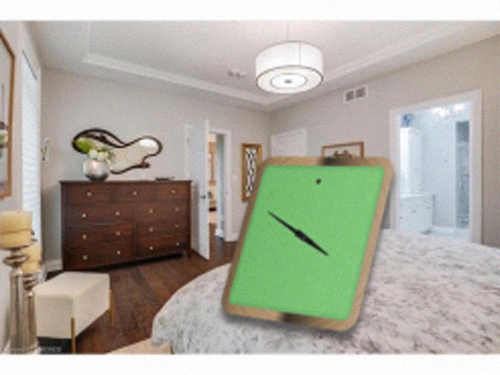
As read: 3h49
